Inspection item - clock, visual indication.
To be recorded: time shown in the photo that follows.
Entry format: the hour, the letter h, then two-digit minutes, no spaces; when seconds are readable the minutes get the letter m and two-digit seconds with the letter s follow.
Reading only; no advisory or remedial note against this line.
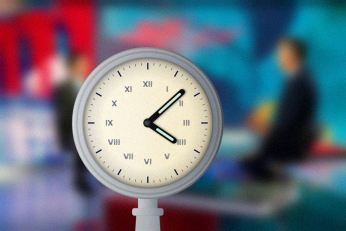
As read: 4h08
